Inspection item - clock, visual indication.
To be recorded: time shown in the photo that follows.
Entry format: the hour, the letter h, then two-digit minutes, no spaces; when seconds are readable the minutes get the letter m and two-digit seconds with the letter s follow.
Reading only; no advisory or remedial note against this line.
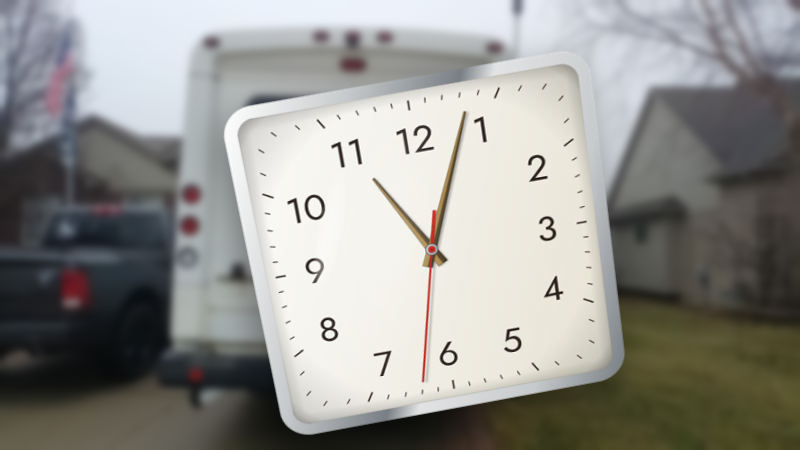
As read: 11h03m32s
